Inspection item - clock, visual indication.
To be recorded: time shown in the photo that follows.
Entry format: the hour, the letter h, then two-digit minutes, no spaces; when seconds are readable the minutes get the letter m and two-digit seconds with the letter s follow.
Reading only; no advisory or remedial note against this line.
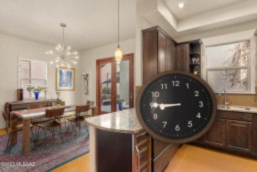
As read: 8h45
